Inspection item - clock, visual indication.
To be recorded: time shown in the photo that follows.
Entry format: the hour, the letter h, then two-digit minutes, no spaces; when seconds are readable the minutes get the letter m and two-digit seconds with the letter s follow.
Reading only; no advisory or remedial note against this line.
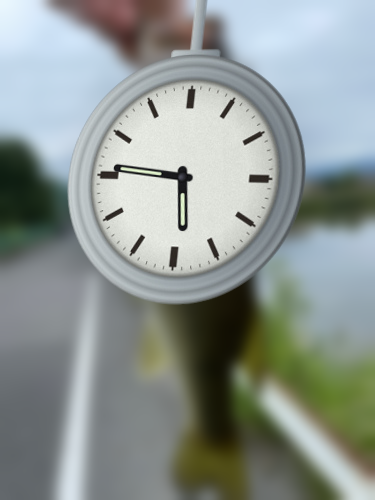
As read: 5h46
